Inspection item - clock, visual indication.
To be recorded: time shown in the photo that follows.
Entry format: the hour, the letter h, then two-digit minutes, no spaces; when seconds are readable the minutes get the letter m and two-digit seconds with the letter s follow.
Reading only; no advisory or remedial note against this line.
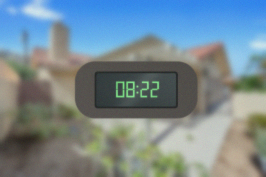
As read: 8h22
